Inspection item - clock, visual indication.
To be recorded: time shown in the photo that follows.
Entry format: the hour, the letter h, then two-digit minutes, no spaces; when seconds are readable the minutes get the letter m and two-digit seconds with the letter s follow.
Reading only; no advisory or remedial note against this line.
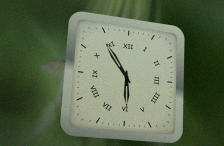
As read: 5h54
